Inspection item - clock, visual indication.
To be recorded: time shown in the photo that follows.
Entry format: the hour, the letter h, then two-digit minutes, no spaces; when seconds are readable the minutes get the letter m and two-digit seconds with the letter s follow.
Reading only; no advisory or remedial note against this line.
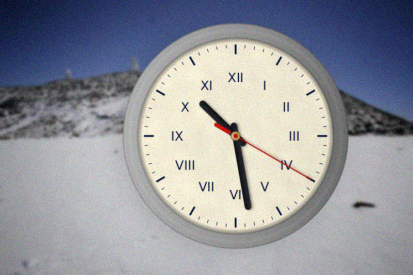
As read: 10h28m20s
